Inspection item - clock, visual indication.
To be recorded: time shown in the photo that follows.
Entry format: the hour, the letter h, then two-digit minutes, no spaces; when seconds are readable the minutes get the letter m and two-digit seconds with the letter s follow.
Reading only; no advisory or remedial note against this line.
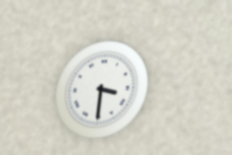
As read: 3h30
